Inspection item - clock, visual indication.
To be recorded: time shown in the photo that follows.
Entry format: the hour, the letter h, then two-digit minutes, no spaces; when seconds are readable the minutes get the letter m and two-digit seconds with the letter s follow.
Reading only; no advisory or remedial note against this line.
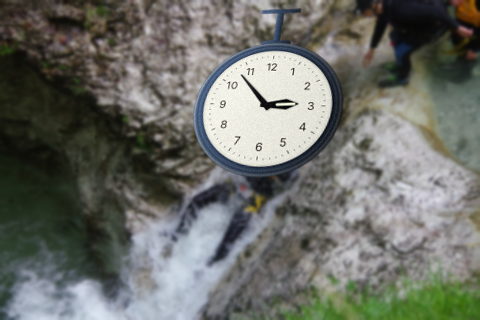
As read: 2h53
